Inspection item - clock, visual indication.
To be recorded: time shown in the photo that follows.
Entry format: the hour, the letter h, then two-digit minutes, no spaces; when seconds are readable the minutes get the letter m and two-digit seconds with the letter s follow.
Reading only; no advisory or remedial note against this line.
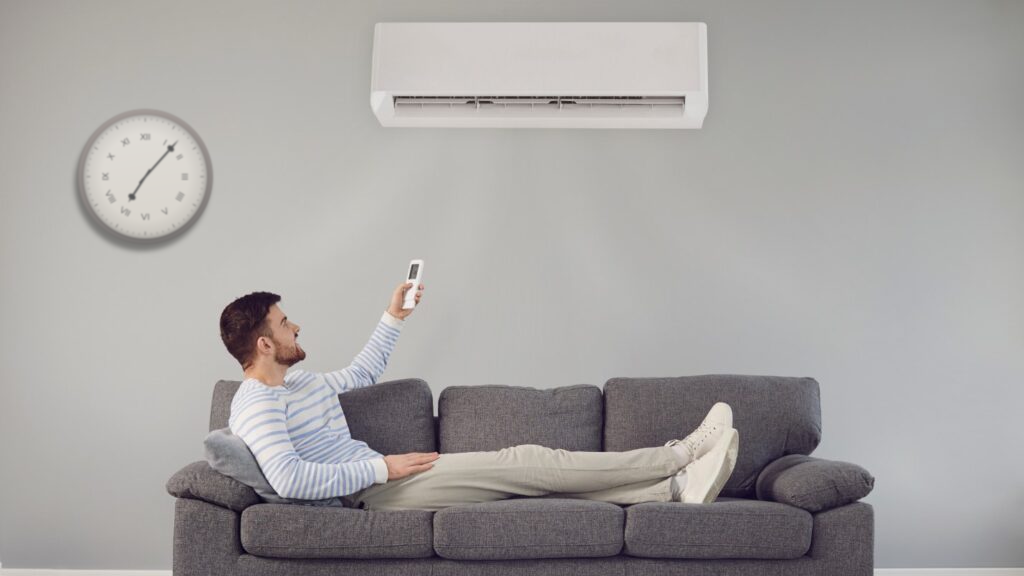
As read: 7h07
